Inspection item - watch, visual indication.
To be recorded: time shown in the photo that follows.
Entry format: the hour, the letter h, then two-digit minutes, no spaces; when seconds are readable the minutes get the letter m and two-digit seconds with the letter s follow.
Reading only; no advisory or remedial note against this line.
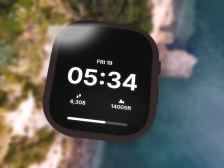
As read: 5h34
